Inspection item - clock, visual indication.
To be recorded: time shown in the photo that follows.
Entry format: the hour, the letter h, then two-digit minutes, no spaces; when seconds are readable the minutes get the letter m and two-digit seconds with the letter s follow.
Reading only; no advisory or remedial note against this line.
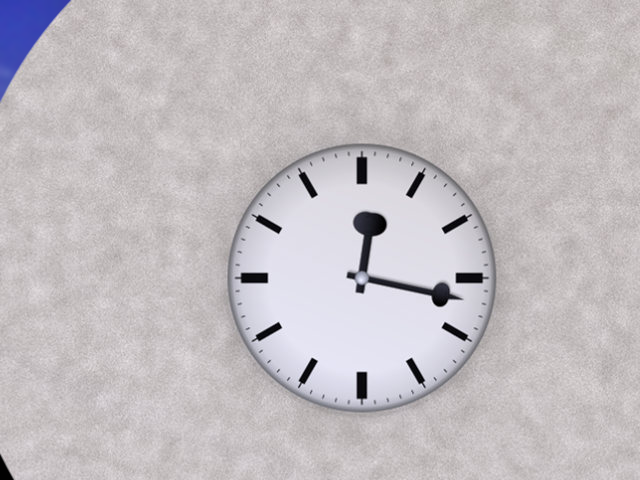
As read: 12h17
